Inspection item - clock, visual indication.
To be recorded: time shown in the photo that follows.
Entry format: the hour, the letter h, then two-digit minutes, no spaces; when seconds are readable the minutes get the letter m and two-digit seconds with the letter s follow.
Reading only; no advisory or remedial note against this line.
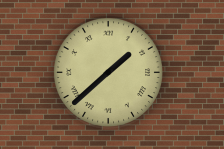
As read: 1h38
